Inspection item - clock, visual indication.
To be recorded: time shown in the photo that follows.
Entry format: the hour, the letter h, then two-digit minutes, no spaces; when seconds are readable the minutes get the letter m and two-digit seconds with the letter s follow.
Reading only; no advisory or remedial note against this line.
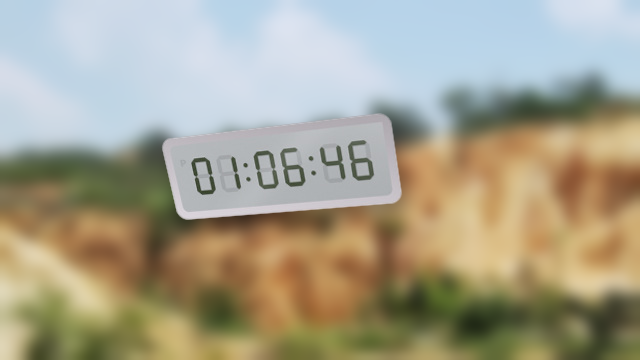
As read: 1h06m46s
